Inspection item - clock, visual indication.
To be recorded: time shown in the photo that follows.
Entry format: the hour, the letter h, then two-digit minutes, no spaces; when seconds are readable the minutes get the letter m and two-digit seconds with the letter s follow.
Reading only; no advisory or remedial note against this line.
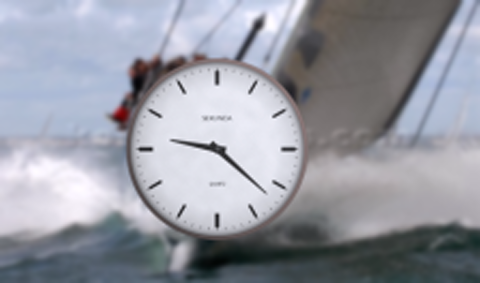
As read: 9h22
